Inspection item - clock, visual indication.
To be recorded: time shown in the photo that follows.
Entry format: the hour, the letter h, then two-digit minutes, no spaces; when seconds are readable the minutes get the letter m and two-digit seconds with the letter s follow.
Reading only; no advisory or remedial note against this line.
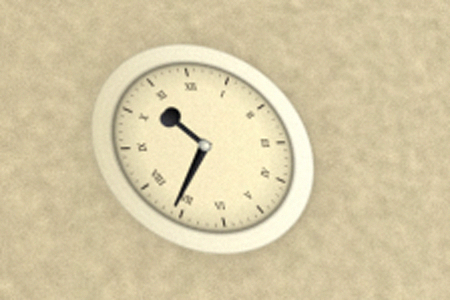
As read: 10h36
